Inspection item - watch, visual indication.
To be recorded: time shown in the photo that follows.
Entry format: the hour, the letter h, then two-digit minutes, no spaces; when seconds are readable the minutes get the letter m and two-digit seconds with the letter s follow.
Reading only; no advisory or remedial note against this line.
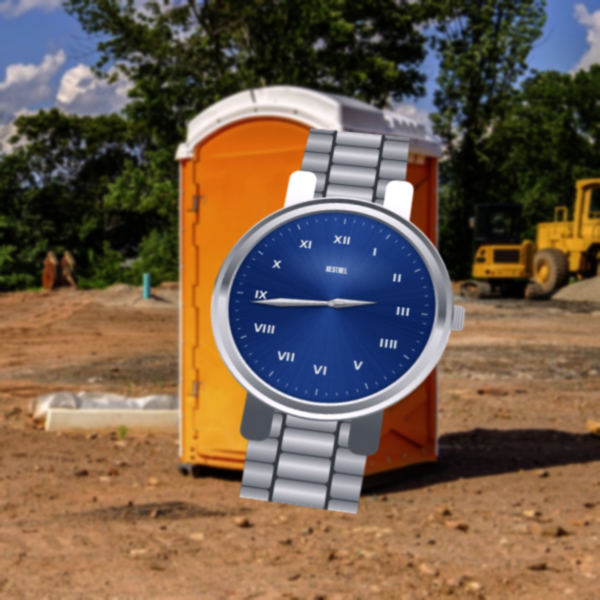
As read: 2h44
